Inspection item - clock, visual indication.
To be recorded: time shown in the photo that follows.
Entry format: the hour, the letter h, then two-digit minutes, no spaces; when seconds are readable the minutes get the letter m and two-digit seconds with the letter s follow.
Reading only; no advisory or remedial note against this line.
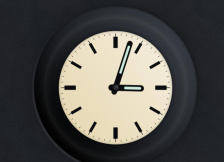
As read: 3h03
